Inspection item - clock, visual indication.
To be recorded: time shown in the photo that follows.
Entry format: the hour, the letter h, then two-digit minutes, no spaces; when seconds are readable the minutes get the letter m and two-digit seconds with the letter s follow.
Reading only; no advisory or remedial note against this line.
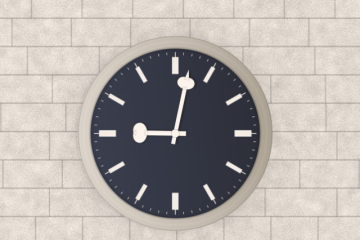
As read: 9h02
